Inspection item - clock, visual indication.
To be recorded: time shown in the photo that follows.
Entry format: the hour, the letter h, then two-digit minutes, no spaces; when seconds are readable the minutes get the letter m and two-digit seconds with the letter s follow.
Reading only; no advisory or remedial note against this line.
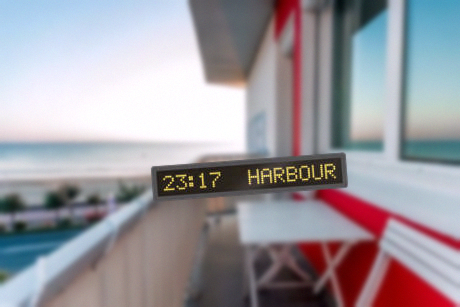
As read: 23h17
